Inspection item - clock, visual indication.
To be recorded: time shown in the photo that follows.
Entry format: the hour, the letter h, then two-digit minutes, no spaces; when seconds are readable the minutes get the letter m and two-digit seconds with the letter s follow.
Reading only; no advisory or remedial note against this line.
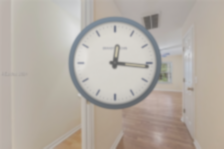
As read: 12h16
